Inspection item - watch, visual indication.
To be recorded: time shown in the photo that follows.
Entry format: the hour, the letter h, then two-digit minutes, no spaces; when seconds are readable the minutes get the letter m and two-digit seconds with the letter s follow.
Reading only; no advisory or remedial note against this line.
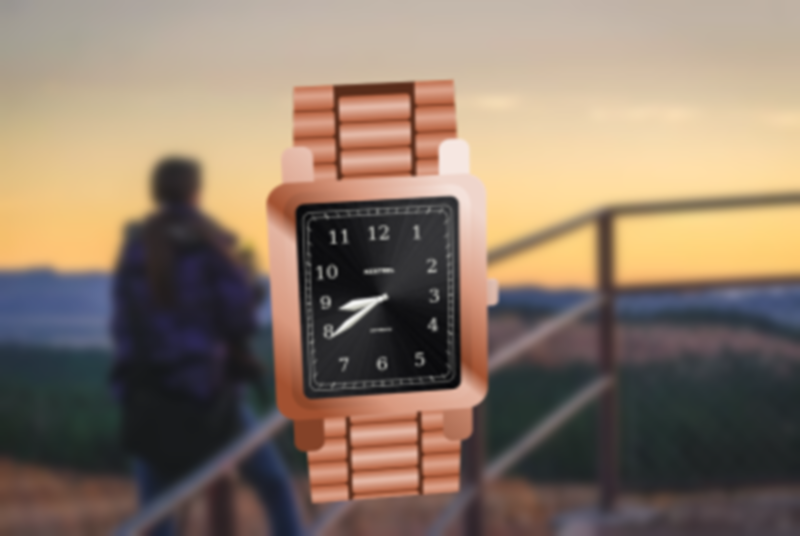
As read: 8h39
